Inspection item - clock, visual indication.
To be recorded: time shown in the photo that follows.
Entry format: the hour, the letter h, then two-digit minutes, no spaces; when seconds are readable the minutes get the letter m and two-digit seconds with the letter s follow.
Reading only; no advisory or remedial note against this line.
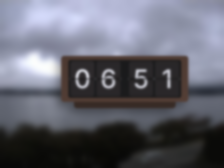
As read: 6h51
